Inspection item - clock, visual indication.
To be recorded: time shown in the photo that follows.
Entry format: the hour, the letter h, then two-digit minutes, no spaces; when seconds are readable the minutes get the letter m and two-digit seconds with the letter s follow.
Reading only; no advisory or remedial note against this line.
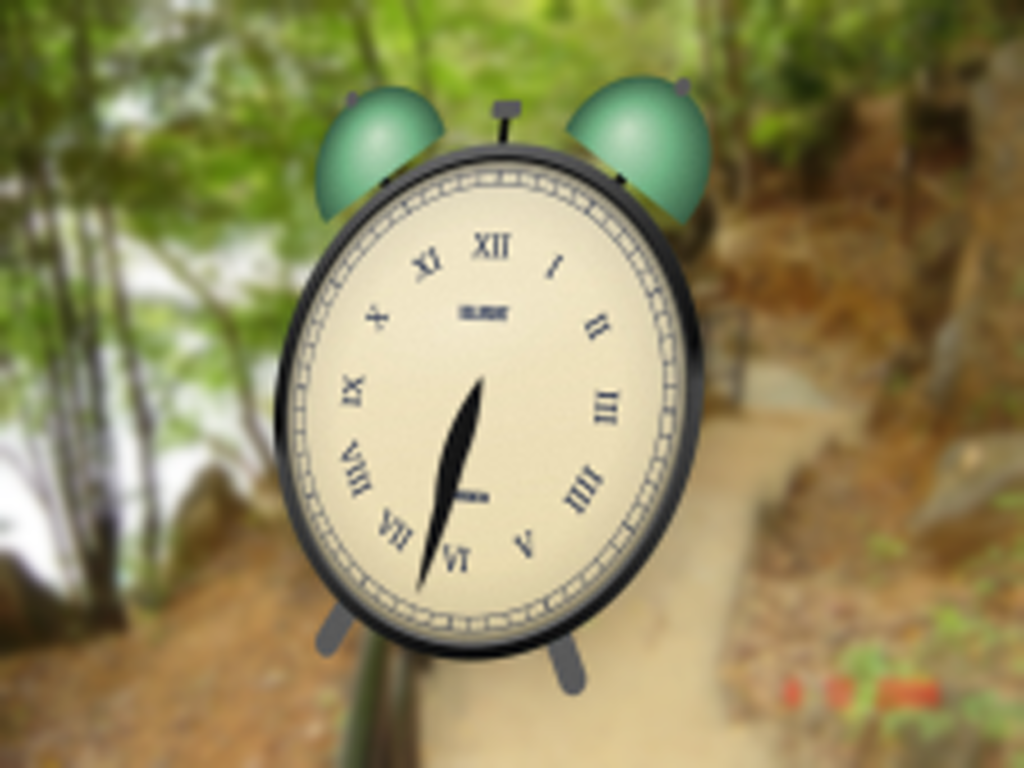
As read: 6h32
